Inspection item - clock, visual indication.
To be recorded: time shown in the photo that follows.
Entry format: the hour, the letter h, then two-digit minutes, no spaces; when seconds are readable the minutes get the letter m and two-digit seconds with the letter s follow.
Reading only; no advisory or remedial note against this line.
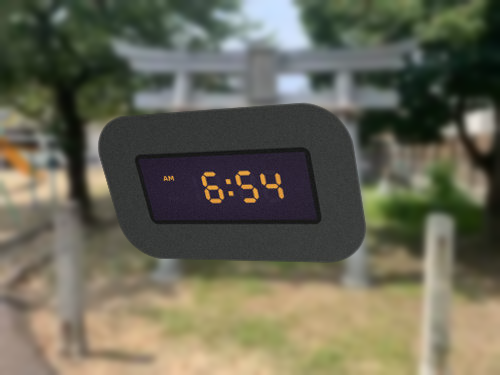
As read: 6h54
